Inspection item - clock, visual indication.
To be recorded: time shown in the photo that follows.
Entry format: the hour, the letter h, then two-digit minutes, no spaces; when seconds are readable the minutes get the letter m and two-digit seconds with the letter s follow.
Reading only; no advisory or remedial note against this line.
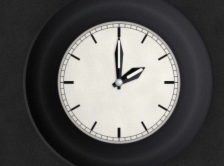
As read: 2h00
